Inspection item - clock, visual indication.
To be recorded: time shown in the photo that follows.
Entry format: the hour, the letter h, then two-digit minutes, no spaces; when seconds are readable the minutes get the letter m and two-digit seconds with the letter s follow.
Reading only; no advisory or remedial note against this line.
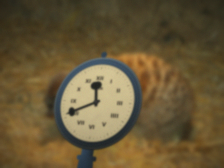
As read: 11h41
